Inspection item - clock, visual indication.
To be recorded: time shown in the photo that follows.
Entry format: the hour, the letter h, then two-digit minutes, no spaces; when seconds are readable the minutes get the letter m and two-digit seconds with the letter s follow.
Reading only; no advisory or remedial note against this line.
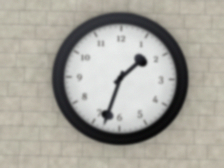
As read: 1h33
